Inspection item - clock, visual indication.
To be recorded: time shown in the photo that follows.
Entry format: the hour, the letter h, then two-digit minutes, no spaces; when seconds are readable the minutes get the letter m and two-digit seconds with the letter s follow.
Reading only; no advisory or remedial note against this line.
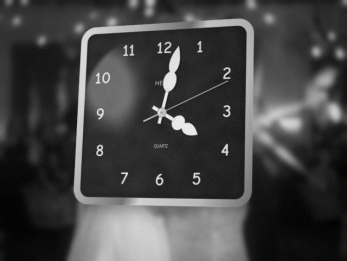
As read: 4h02m11s
